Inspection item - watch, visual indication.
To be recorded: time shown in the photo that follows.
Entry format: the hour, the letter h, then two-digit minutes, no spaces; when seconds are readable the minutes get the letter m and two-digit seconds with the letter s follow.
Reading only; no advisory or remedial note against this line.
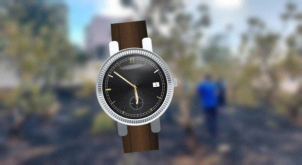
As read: 5h52
